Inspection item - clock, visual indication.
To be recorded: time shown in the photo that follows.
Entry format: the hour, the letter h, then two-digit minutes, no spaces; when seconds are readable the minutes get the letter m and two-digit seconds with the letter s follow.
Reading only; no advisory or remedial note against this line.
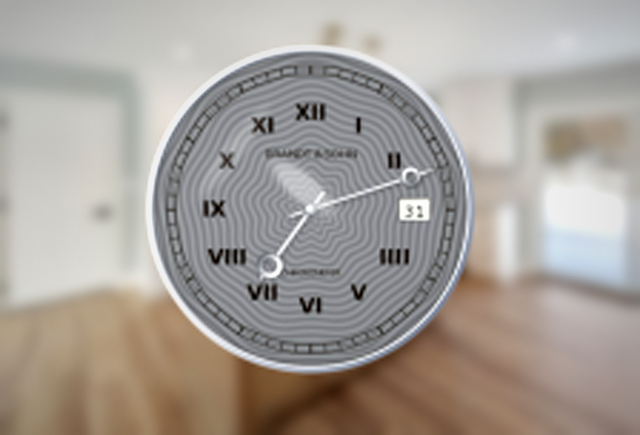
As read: 7h12
